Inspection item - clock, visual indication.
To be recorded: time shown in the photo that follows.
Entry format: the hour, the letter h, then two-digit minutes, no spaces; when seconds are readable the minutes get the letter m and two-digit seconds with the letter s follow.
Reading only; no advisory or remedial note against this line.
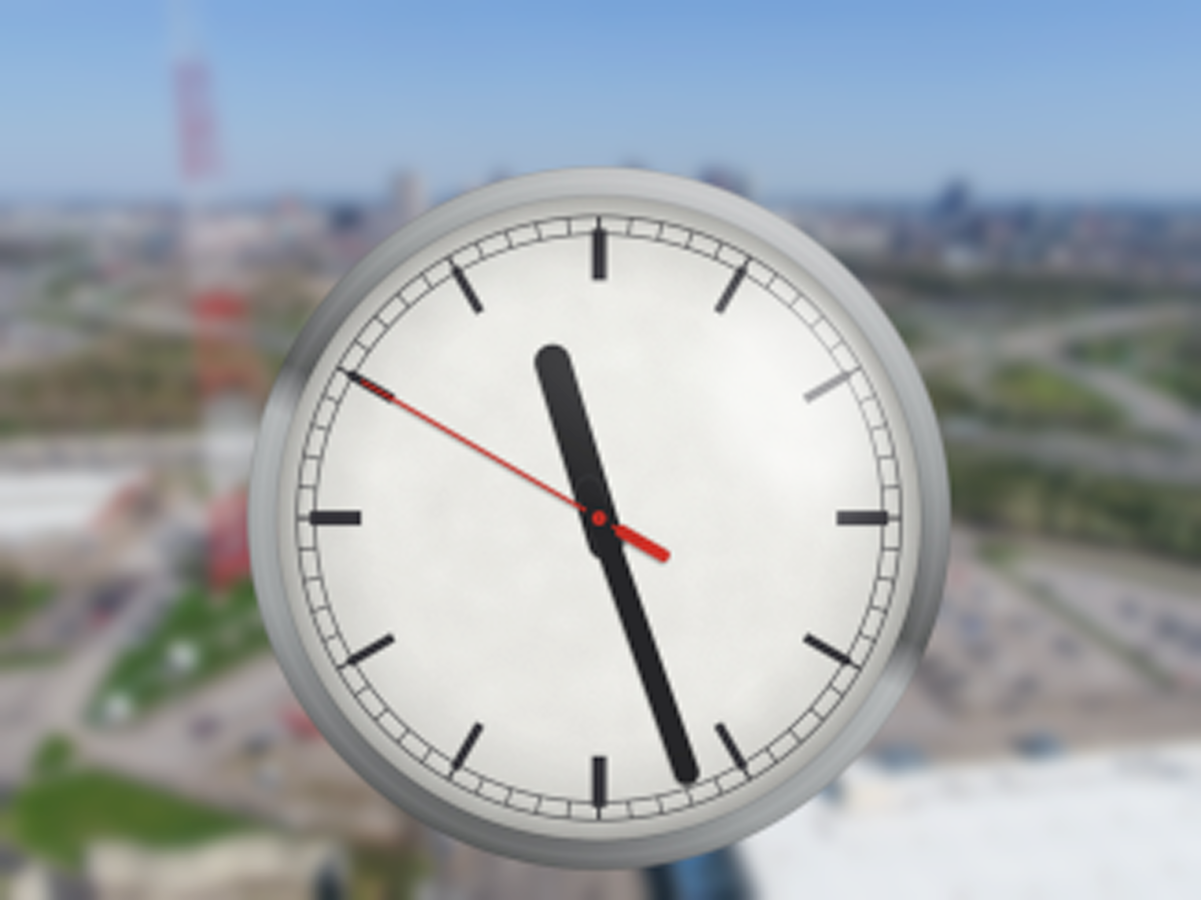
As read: 11h26m50s
